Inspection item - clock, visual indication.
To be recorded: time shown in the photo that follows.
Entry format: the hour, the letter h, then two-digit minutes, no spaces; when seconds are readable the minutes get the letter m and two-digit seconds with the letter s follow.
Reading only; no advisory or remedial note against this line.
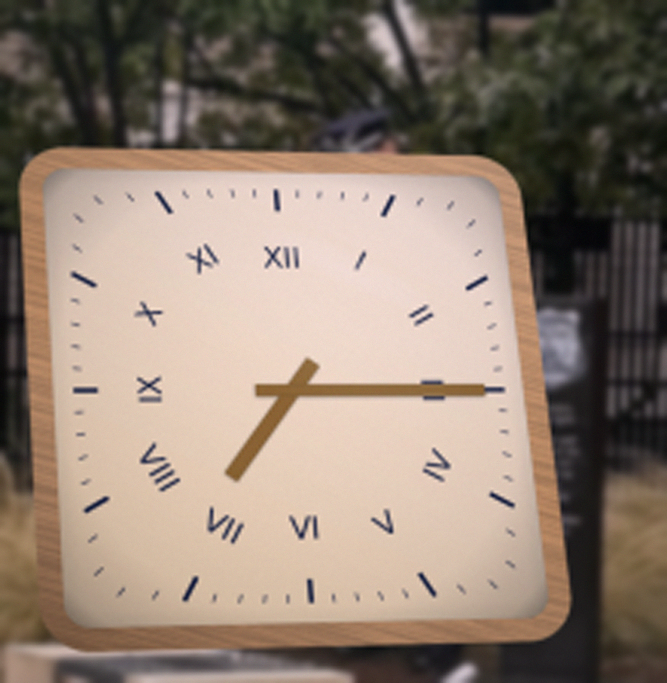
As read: 7h15
